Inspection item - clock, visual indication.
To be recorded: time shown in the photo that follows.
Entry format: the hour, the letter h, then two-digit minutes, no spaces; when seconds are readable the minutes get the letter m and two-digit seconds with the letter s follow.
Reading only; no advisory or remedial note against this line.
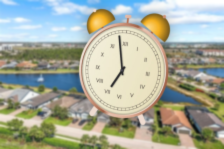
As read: 6h58
